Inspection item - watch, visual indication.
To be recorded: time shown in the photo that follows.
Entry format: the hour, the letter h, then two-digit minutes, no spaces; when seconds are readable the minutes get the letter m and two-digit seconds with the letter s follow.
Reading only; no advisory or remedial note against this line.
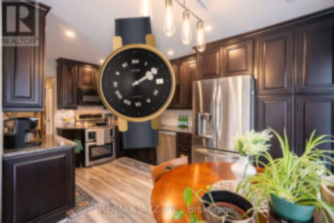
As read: 2h10
